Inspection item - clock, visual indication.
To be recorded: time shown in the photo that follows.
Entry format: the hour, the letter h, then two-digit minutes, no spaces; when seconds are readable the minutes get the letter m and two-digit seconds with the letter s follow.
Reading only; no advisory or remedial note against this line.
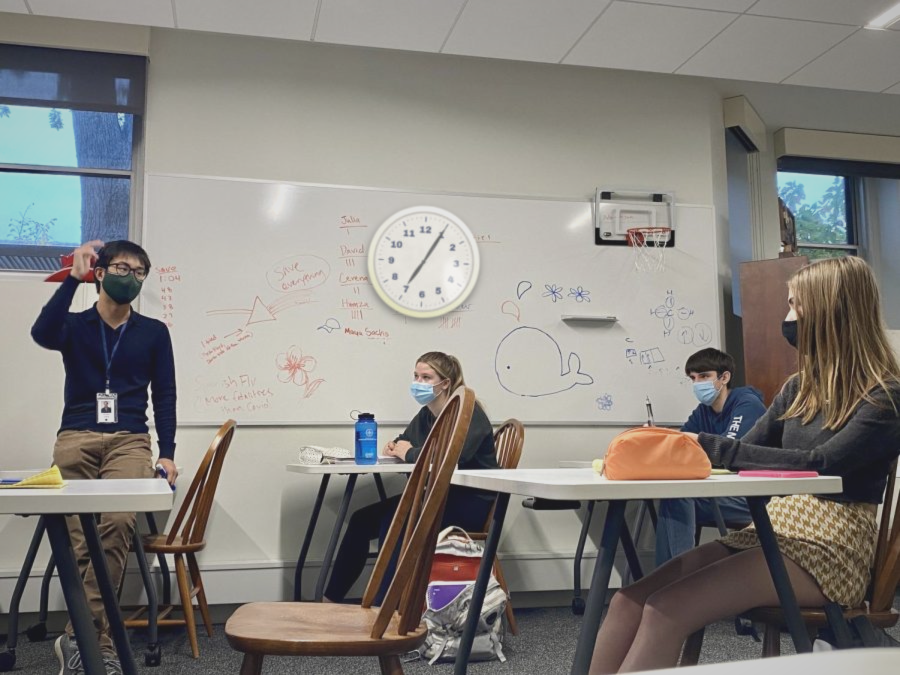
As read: 7h05
